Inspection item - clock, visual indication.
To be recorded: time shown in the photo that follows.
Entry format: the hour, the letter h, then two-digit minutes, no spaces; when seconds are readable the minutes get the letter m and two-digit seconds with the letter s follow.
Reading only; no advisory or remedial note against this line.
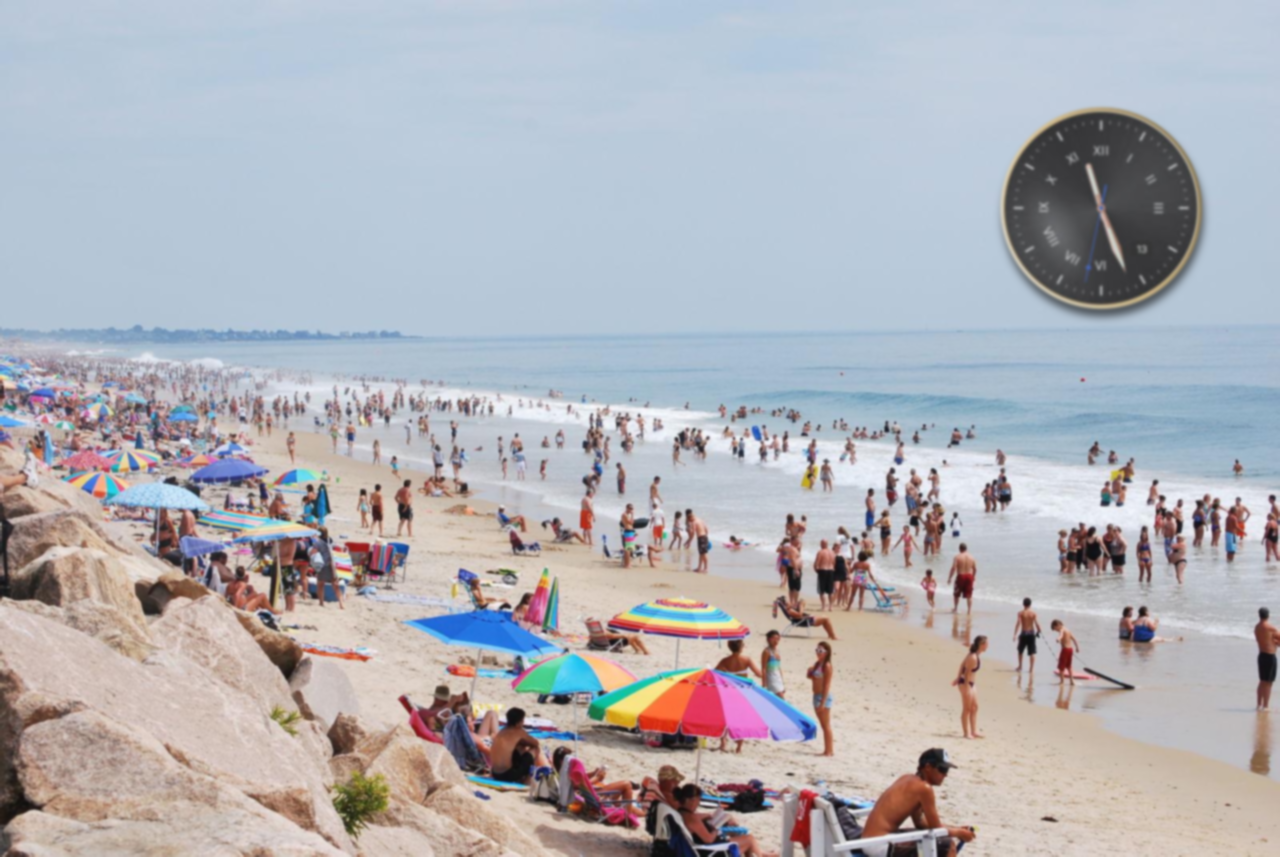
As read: 11h26m32s
